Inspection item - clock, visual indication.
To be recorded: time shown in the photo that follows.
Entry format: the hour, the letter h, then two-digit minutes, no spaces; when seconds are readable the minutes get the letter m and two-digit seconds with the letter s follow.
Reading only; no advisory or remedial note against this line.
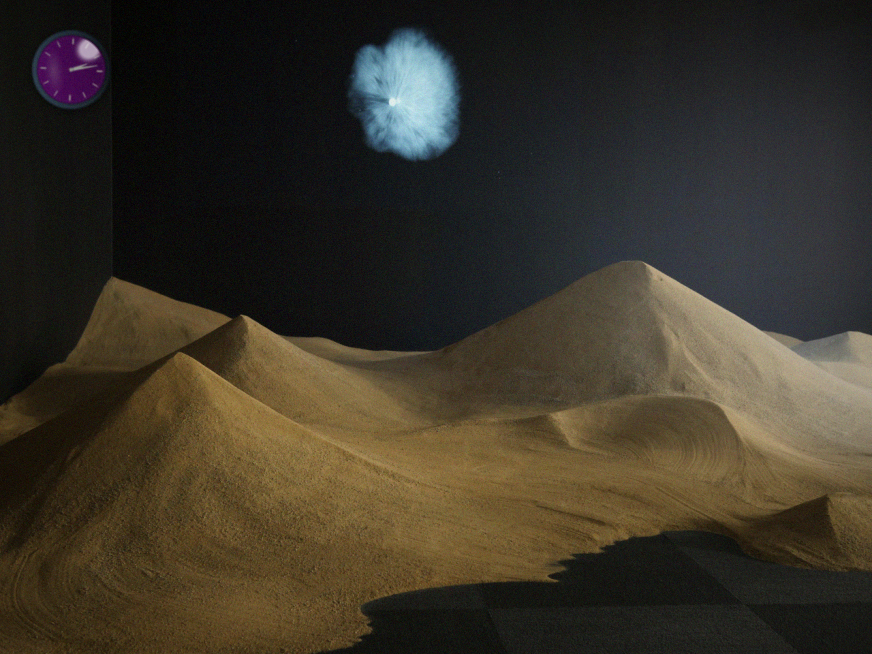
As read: 2h13
